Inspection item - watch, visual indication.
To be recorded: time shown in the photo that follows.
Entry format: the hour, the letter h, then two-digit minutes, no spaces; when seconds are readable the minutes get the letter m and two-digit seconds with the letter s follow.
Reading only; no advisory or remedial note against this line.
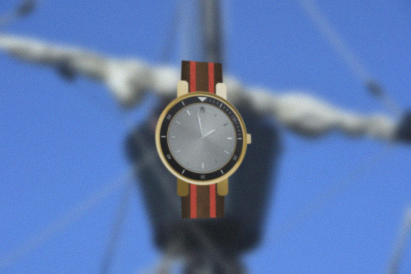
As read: 1h58
